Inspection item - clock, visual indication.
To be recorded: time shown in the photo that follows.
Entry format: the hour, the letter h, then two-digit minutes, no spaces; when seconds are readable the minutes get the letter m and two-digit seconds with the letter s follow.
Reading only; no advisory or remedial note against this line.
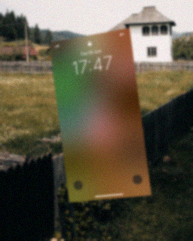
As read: 17h47
